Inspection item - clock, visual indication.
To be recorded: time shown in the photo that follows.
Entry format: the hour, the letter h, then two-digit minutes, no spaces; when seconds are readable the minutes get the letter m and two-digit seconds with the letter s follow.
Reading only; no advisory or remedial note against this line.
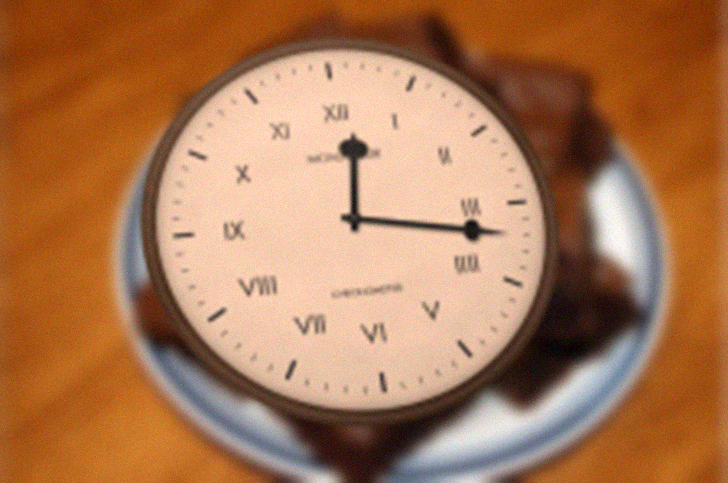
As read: 12h17
